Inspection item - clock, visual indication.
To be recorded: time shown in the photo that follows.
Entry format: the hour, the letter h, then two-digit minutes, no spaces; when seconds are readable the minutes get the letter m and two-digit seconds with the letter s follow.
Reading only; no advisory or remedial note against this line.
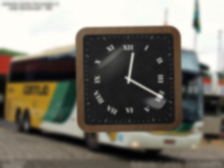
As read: 12h20
